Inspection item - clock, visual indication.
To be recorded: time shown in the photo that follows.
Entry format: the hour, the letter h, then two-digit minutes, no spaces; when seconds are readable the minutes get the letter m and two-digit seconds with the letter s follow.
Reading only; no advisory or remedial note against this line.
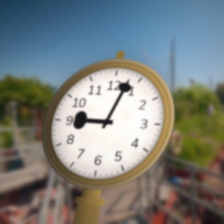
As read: 9h03
